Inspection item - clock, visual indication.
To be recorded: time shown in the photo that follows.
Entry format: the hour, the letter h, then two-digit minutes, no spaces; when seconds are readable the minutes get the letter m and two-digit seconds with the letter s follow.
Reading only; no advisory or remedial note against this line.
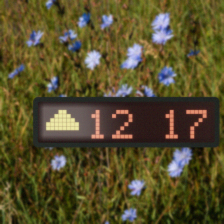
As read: 12h17
